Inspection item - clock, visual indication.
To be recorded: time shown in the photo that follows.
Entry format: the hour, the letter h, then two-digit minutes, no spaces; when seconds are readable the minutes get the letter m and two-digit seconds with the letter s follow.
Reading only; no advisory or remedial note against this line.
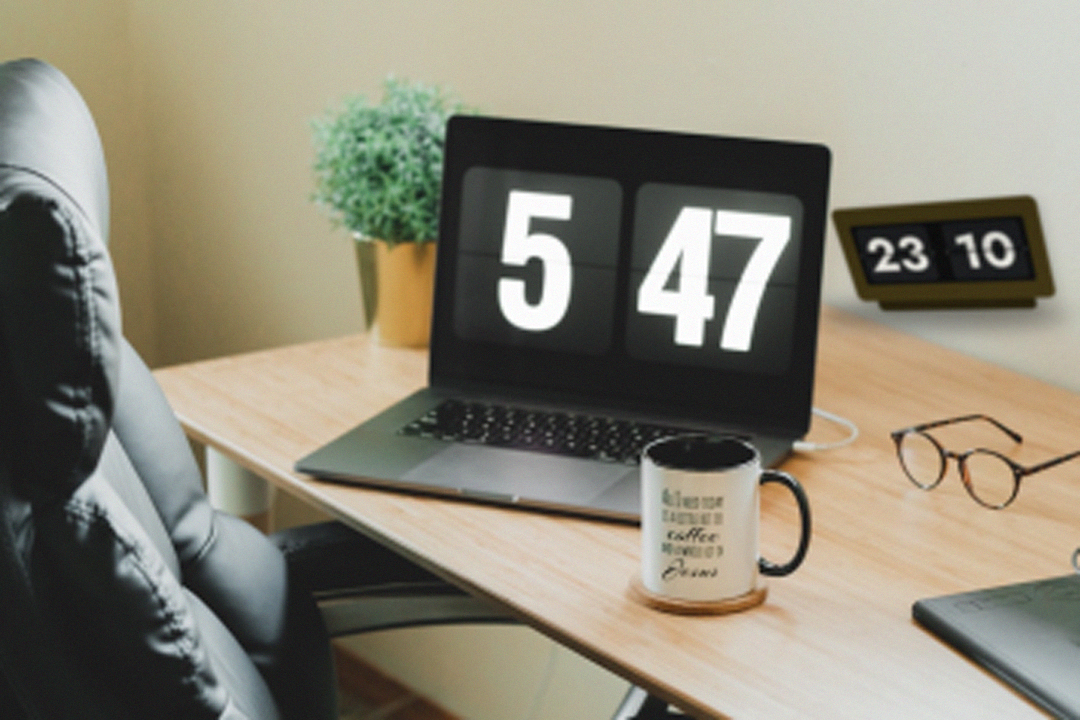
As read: 23h10
